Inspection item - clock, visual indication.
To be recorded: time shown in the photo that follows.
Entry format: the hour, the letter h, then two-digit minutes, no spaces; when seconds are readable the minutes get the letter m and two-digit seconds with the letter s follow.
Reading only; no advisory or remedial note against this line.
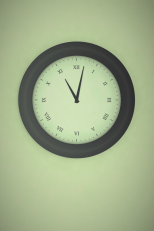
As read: 11h02
